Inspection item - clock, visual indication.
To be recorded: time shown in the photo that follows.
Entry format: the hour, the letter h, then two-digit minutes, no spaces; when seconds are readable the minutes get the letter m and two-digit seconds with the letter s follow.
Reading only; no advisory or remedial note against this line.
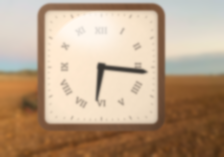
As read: 6h16
